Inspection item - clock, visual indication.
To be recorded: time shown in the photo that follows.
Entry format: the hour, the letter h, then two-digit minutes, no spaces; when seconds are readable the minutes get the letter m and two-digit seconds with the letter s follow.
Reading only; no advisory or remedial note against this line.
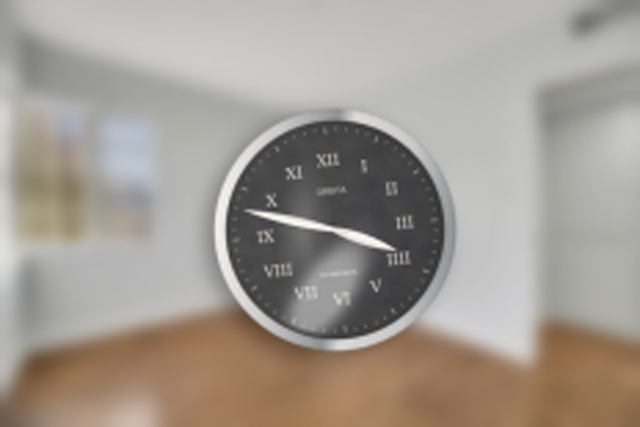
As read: 3h48
